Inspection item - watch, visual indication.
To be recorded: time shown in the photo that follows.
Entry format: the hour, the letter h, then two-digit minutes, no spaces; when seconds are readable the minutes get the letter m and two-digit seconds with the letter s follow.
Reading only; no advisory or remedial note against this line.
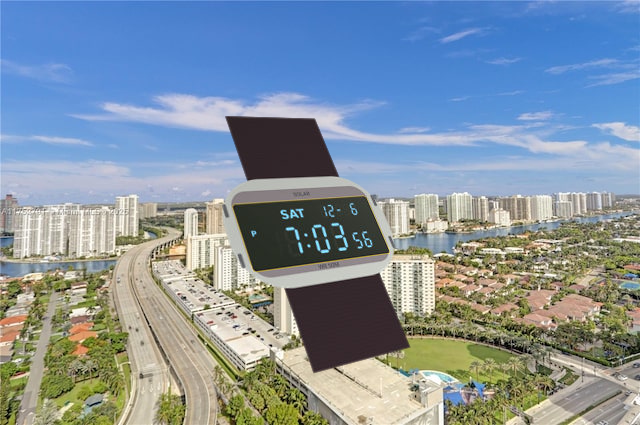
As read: 7h03m56s
